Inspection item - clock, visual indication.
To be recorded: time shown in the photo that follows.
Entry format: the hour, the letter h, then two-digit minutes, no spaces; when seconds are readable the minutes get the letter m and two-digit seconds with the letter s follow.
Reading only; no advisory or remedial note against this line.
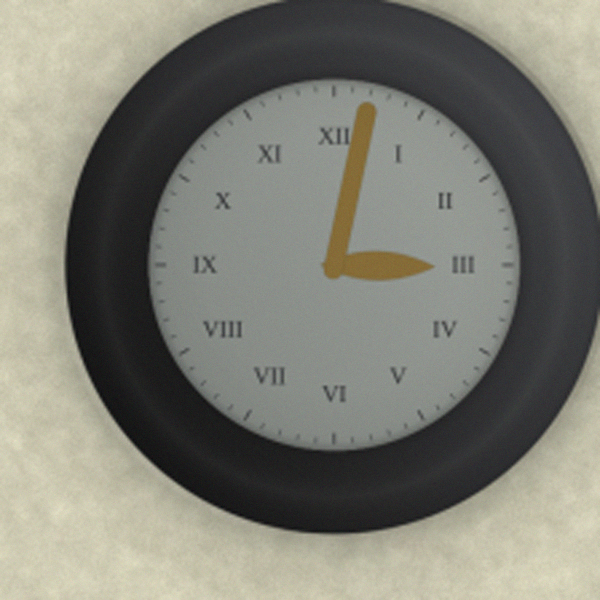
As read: 3h02
